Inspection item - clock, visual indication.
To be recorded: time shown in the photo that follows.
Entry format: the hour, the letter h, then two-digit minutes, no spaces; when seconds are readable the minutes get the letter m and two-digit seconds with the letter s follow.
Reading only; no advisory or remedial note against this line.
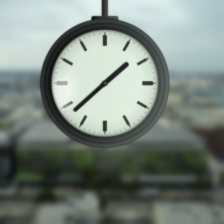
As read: 1h38
